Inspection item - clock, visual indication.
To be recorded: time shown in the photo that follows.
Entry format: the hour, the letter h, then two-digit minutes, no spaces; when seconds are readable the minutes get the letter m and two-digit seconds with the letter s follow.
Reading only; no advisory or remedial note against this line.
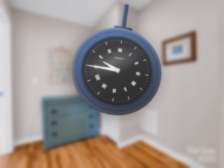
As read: 9h45
